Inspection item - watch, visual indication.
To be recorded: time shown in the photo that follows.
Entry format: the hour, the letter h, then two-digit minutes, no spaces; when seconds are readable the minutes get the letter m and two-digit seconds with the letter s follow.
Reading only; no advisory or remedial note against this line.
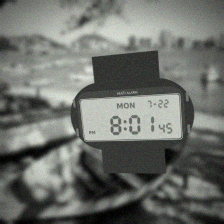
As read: 8h01m45s
